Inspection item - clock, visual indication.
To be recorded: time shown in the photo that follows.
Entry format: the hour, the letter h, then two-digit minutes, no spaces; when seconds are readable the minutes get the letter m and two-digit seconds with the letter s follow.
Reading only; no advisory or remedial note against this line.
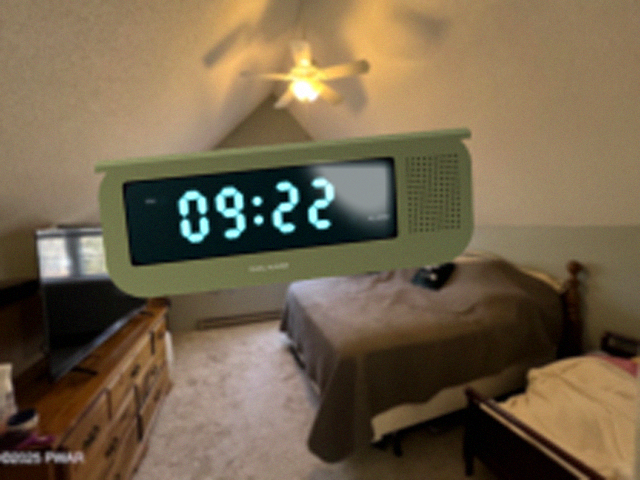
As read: 9h22
